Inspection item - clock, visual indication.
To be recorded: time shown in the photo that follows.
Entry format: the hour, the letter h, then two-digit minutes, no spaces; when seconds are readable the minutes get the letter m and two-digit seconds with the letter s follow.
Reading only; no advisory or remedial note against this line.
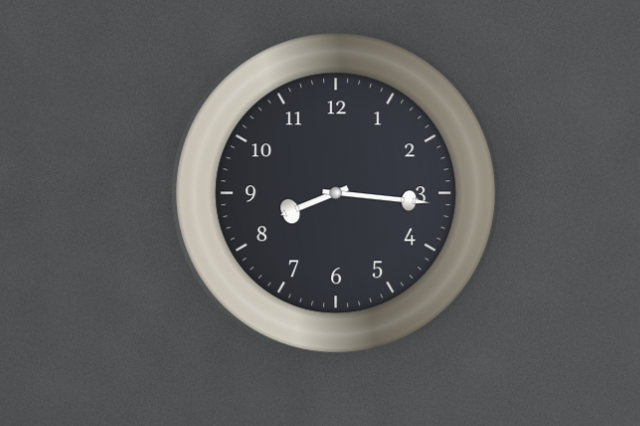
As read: 8h16
